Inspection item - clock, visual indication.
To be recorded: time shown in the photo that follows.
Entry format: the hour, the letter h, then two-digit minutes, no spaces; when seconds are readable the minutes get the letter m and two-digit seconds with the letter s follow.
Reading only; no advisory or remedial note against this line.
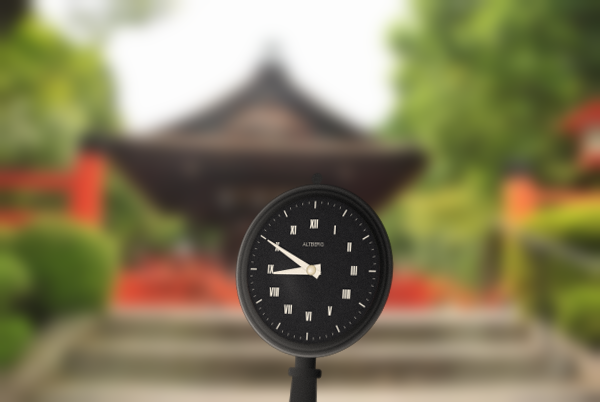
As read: 8h50
